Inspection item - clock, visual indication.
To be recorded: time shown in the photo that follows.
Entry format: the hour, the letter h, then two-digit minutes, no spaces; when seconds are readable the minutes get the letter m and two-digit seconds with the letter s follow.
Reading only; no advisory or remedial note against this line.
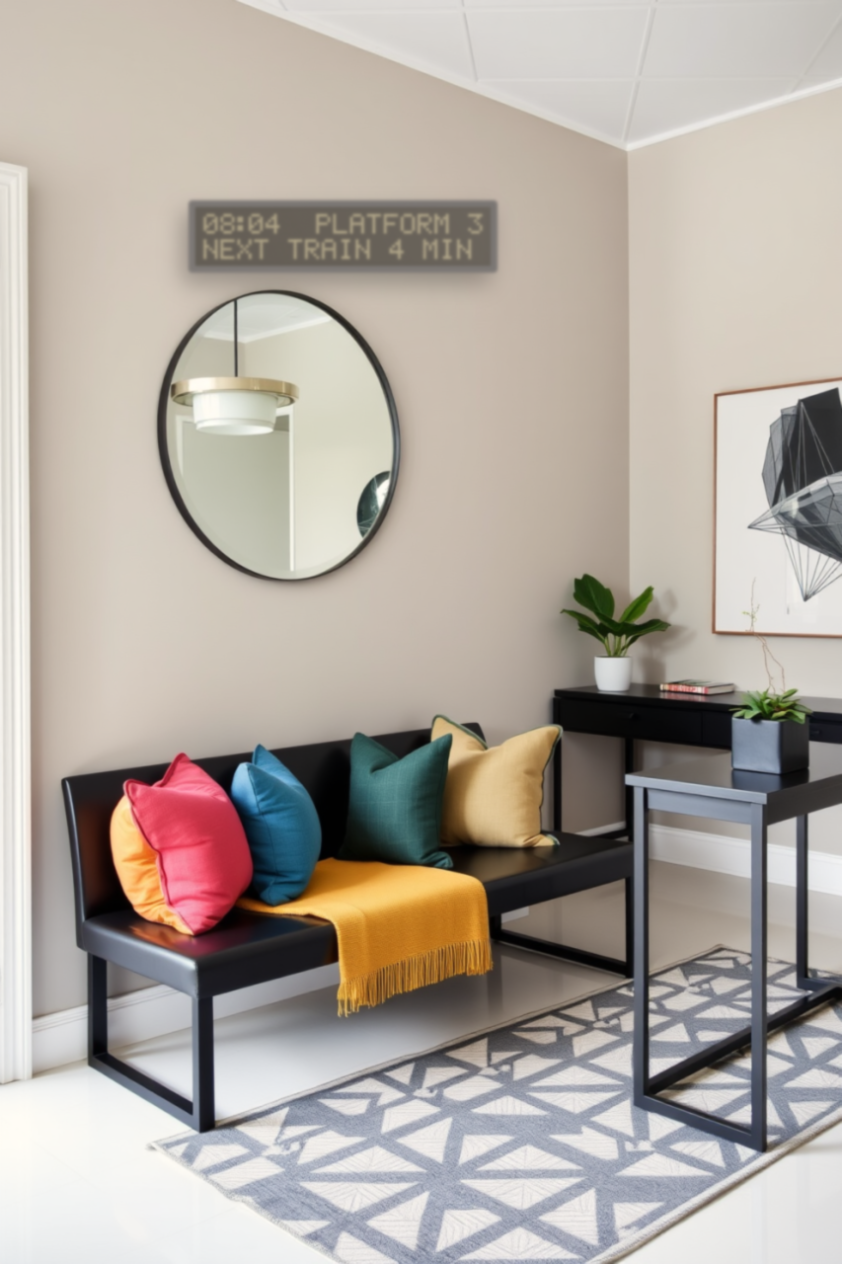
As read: 8h04
